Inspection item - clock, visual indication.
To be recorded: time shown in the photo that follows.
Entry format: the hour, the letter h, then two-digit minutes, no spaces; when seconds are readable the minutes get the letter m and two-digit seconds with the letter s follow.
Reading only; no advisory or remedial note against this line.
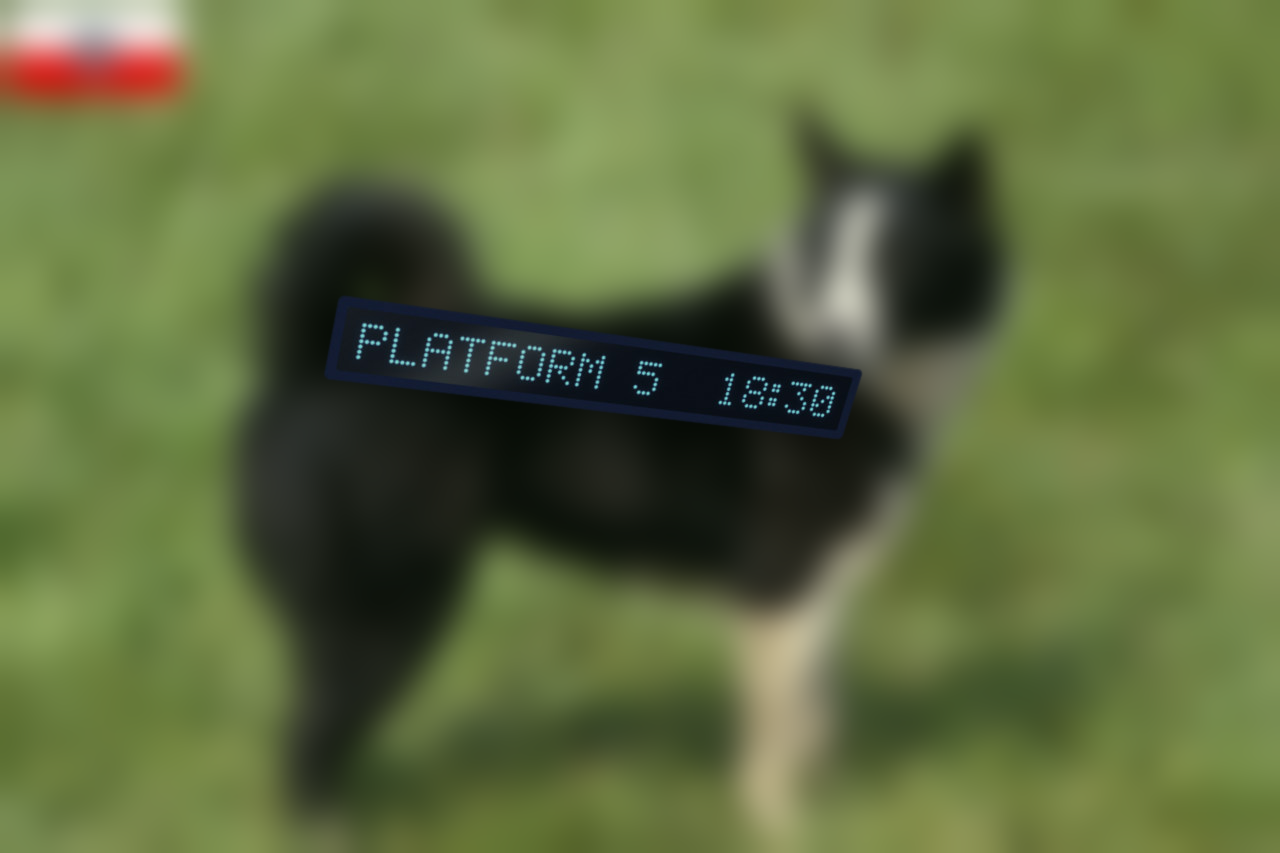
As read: 18h30
